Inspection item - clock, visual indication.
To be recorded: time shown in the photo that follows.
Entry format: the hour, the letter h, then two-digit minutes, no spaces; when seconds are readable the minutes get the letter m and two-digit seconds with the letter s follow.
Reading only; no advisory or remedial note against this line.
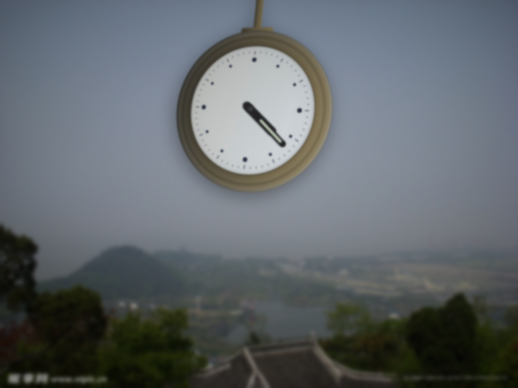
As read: 4h22
